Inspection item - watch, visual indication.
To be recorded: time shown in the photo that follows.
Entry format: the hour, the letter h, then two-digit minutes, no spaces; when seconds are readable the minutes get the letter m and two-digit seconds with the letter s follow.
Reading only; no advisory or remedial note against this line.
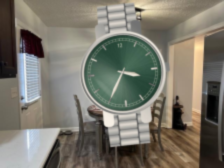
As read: 3h35
